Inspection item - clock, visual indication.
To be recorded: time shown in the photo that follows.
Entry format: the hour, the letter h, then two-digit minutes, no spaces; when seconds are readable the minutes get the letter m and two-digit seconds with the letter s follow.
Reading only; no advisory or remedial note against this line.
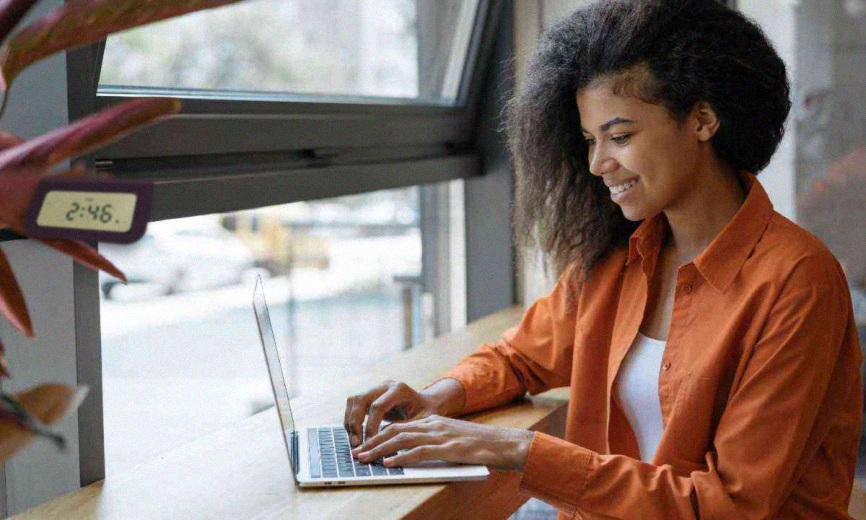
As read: 2h46
